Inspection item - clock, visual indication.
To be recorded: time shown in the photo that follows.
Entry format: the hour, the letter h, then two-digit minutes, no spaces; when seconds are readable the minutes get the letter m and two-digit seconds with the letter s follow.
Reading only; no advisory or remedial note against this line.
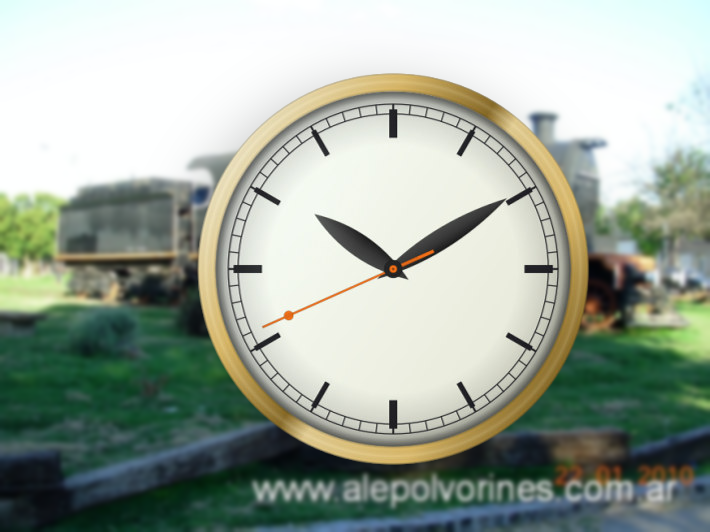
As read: 10h09m41s
